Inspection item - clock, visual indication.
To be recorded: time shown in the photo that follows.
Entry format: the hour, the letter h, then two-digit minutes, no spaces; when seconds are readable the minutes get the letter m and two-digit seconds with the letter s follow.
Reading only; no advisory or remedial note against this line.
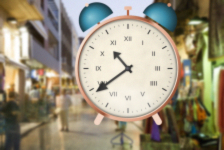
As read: 10h39
